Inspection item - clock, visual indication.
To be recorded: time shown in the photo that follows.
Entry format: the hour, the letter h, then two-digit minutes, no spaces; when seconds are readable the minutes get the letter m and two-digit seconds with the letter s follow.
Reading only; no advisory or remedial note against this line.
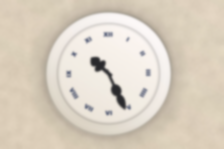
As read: 10h26
